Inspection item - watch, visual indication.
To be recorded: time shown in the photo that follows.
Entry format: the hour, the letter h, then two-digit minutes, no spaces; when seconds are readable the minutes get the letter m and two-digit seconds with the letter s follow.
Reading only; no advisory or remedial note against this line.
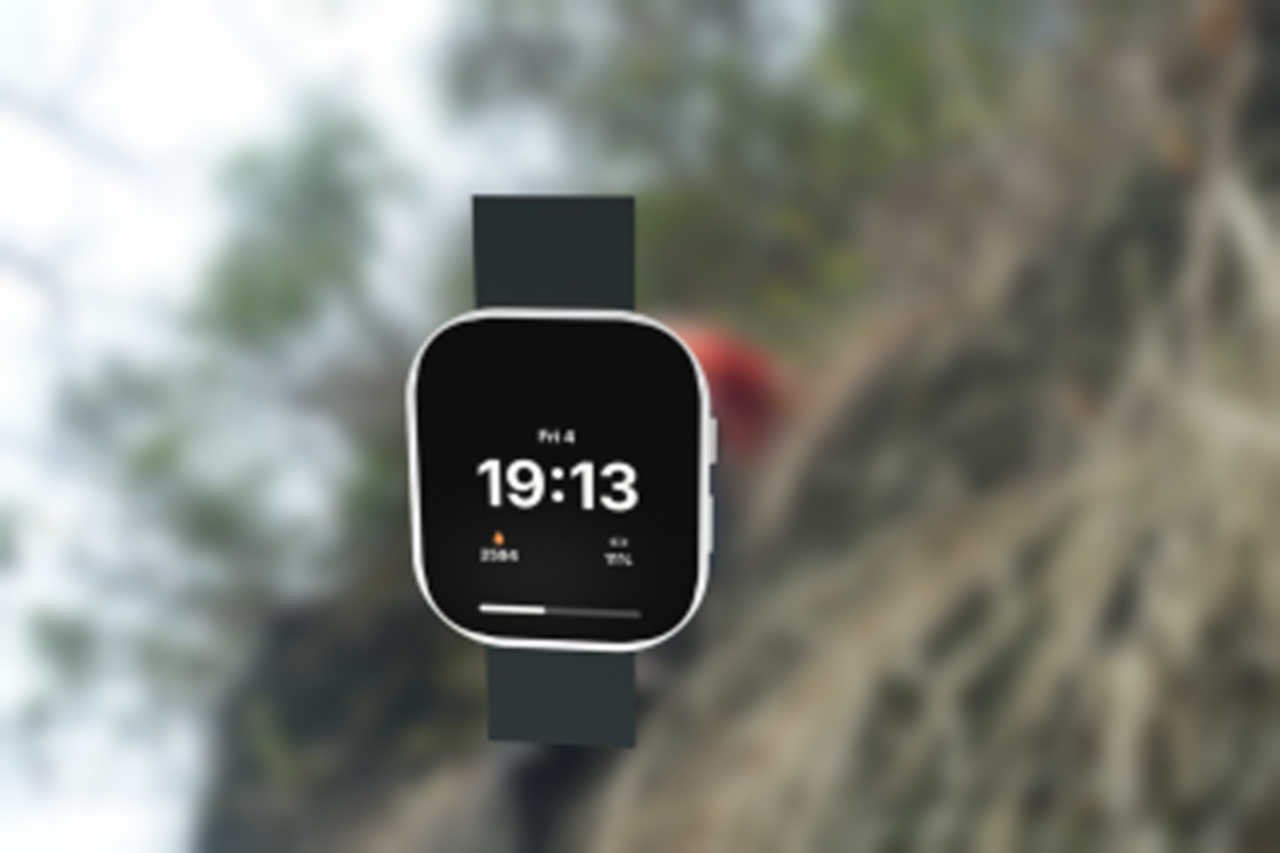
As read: 19h13
